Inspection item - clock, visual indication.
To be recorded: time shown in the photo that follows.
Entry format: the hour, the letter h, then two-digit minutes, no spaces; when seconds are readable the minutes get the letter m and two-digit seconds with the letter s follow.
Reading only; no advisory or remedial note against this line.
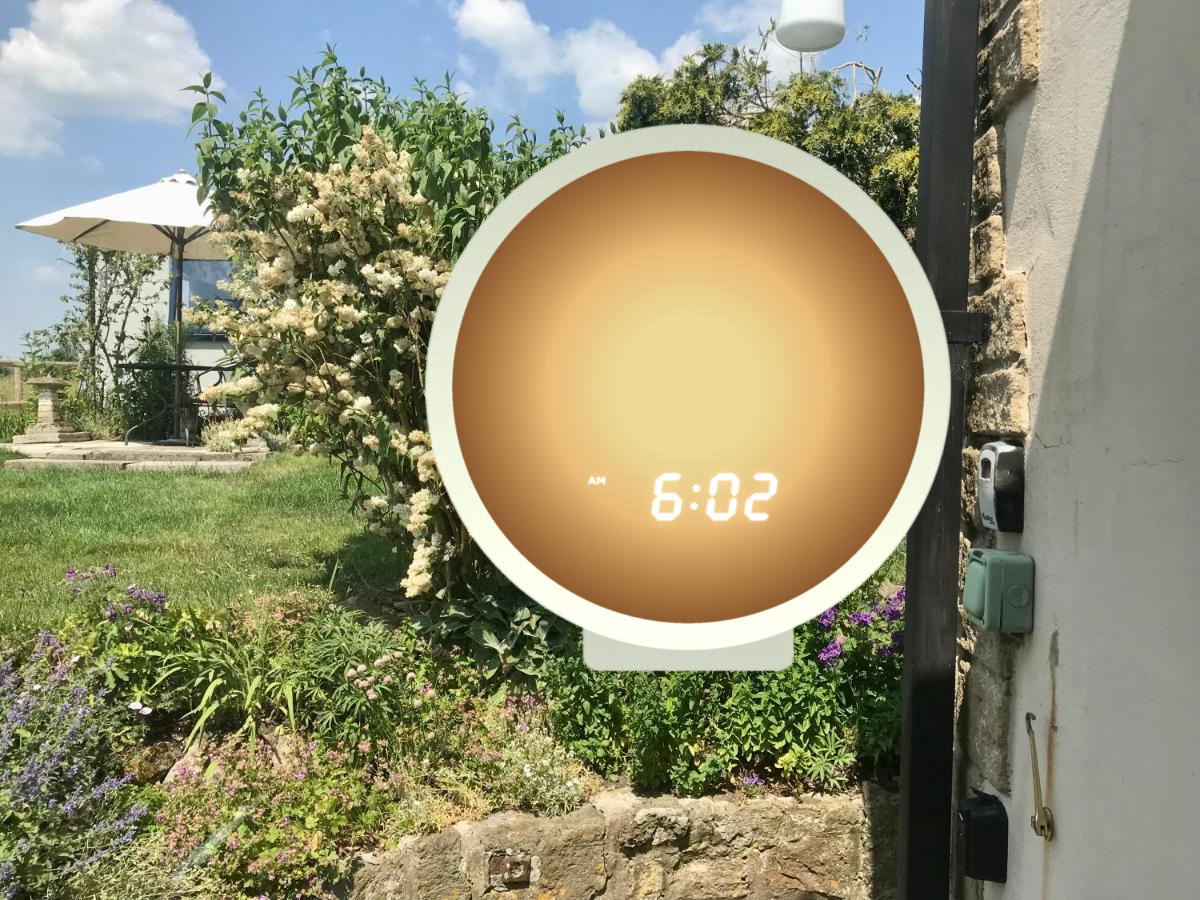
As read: 6h02
